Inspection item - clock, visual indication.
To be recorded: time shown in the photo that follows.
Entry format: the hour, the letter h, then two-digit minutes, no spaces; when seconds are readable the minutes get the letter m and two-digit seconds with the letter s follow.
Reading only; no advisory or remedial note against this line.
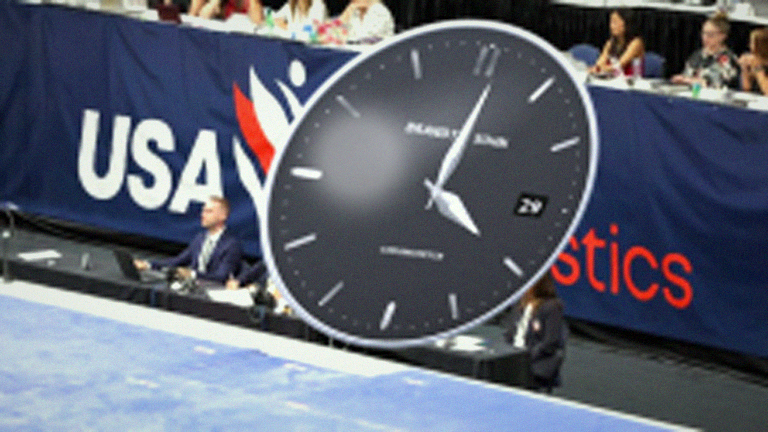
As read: 4h01
